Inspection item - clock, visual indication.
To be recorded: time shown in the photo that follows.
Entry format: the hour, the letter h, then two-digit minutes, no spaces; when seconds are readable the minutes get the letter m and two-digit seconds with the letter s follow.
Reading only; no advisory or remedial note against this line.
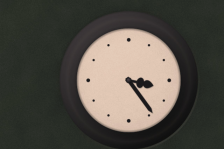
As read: 3h24
